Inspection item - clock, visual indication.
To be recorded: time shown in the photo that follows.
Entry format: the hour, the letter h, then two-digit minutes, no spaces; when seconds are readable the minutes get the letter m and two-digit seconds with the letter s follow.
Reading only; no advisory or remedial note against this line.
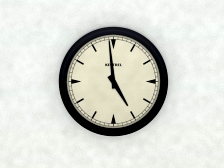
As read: 4h59
